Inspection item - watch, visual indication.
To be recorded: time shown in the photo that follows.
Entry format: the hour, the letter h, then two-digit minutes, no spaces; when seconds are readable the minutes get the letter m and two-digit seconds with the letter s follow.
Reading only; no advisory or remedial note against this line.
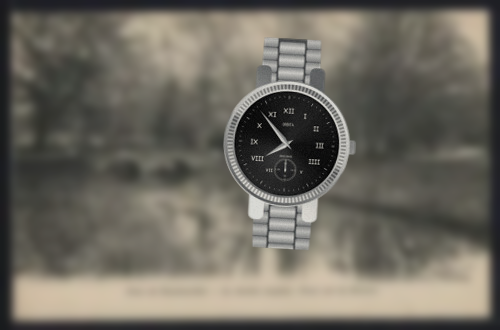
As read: 7h53
